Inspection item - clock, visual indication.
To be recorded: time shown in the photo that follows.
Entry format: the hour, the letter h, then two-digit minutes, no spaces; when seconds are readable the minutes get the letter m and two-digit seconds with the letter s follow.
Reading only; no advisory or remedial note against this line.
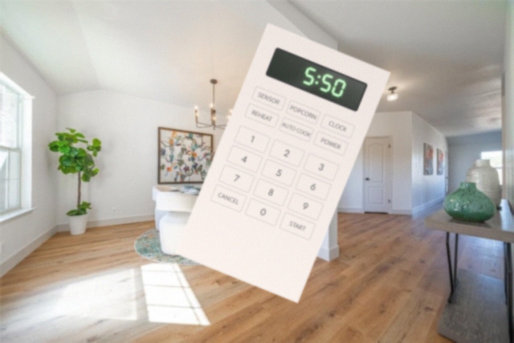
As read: 5h50
